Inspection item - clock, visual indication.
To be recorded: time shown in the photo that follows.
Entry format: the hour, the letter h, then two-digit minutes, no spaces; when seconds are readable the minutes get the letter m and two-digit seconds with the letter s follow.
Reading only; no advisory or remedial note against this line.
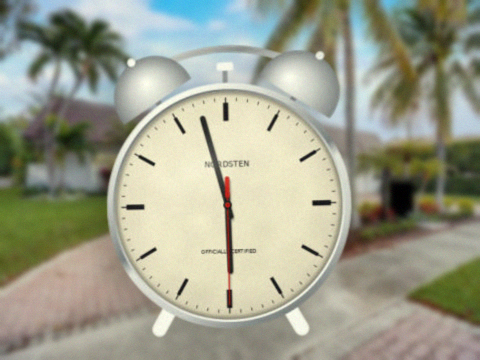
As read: 5h57m30s
